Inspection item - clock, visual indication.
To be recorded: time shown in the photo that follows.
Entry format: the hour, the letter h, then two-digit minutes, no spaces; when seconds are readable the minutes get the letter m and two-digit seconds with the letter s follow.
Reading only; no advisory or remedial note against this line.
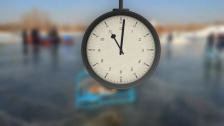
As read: 11h01
